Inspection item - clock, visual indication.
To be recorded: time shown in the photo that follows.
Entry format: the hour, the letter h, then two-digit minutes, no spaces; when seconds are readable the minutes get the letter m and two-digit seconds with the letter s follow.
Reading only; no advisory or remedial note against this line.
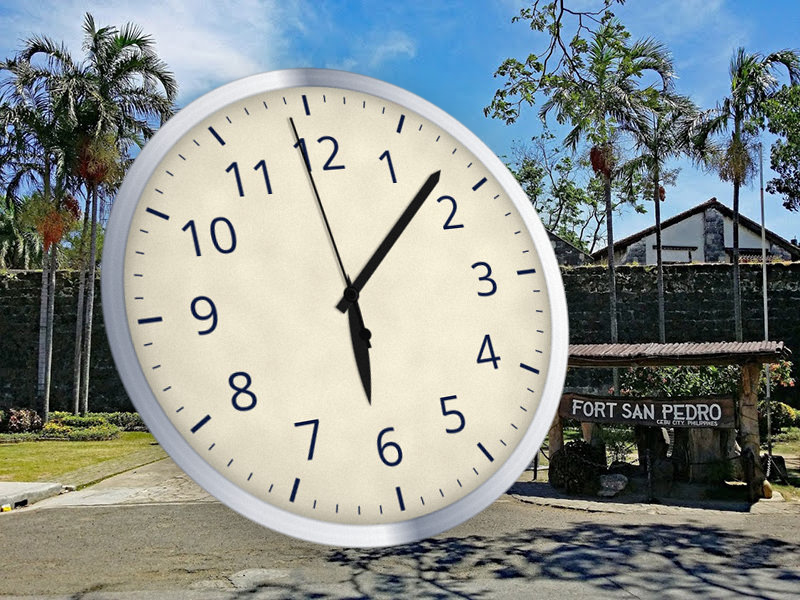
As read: 6h07m59s
